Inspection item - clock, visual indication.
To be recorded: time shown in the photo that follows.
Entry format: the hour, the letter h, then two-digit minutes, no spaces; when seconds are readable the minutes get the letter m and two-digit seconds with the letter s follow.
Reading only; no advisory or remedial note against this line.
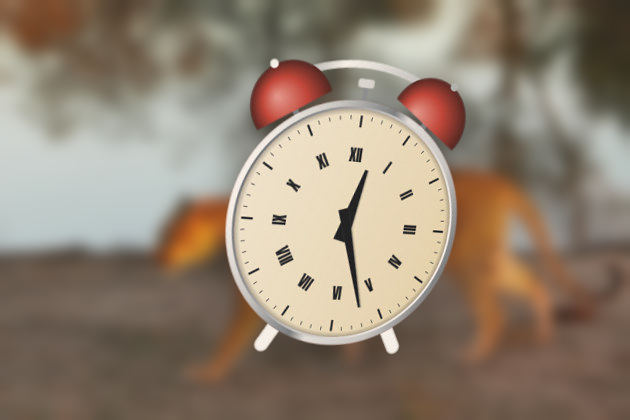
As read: 12h27
